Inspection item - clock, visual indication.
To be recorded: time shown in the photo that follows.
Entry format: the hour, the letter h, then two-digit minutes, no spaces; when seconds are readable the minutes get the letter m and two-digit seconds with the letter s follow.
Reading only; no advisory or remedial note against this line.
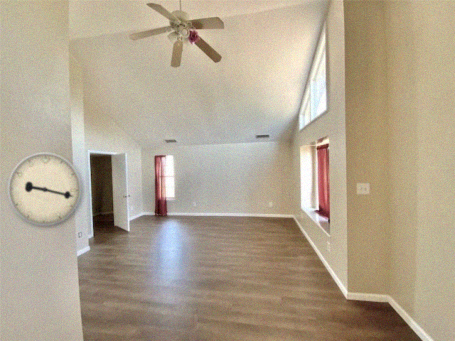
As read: 9h17
